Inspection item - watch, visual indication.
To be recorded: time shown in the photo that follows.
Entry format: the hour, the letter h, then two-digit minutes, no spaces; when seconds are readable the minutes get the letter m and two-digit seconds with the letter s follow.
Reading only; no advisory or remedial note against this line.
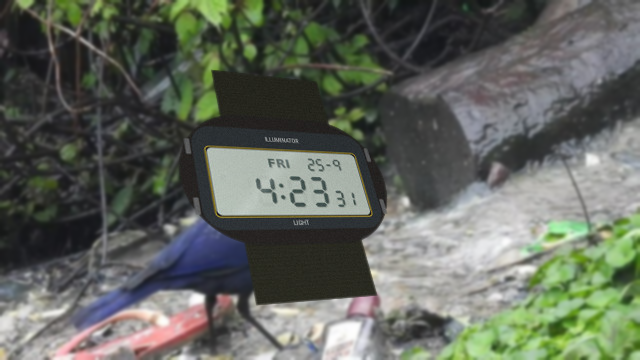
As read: 4h23m31s
